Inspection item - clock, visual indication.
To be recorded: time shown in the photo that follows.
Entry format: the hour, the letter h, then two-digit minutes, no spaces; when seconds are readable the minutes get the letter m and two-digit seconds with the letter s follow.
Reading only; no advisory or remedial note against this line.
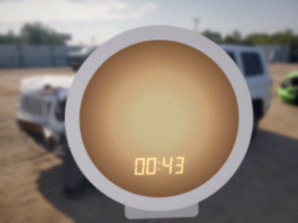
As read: 0h43
